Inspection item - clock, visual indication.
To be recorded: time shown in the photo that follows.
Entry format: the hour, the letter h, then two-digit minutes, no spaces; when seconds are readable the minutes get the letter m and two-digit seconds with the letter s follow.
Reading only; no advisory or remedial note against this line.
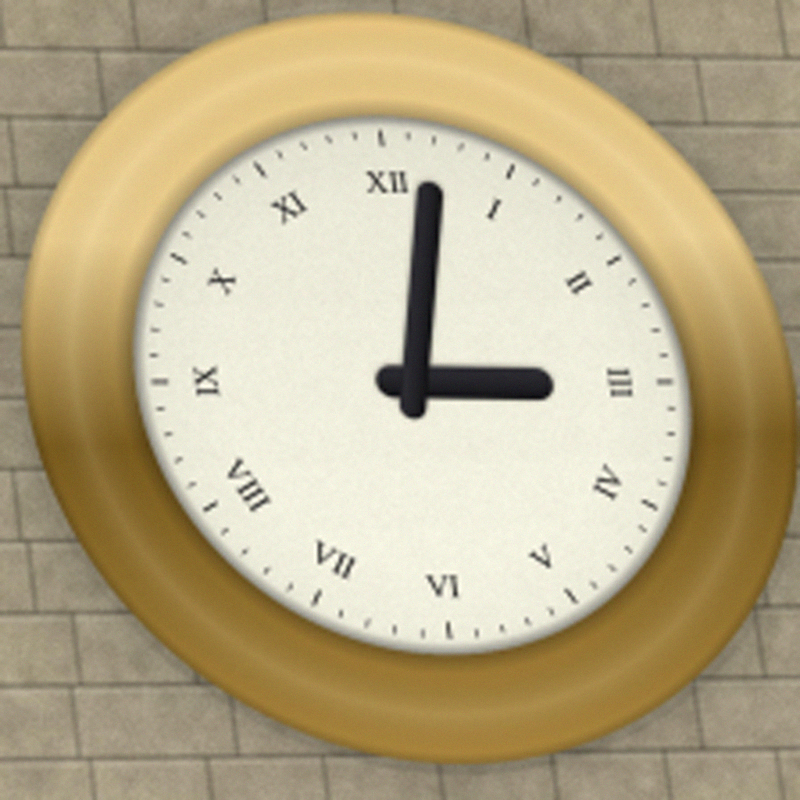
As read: 3h02
